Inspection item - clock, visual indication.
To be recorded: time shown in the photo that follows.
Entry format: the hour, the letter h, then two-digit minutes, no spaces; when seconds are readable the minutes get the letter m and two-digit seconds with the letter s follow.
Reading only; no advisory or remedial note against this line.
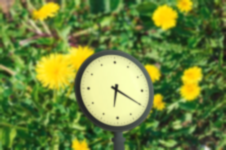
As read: 6h20
